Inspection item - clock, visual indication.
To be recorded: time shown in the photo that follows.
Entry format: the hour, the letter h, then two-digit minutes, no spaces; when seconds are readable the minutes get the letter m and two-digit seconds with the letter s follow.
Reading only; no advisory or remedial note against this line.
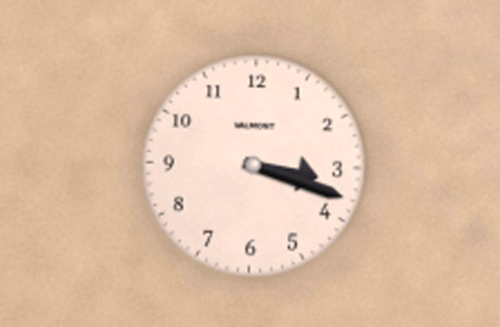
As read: 3h18
